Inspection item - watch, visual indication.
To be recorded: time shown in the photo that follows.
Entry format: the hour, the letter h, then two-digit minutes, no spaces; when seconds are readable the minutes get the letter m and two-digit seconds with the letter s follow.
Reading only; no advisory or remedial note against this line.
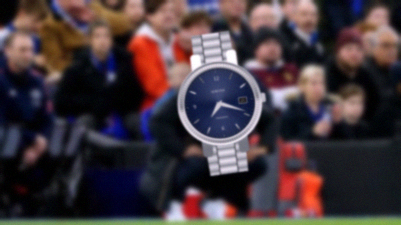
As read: 7h19
